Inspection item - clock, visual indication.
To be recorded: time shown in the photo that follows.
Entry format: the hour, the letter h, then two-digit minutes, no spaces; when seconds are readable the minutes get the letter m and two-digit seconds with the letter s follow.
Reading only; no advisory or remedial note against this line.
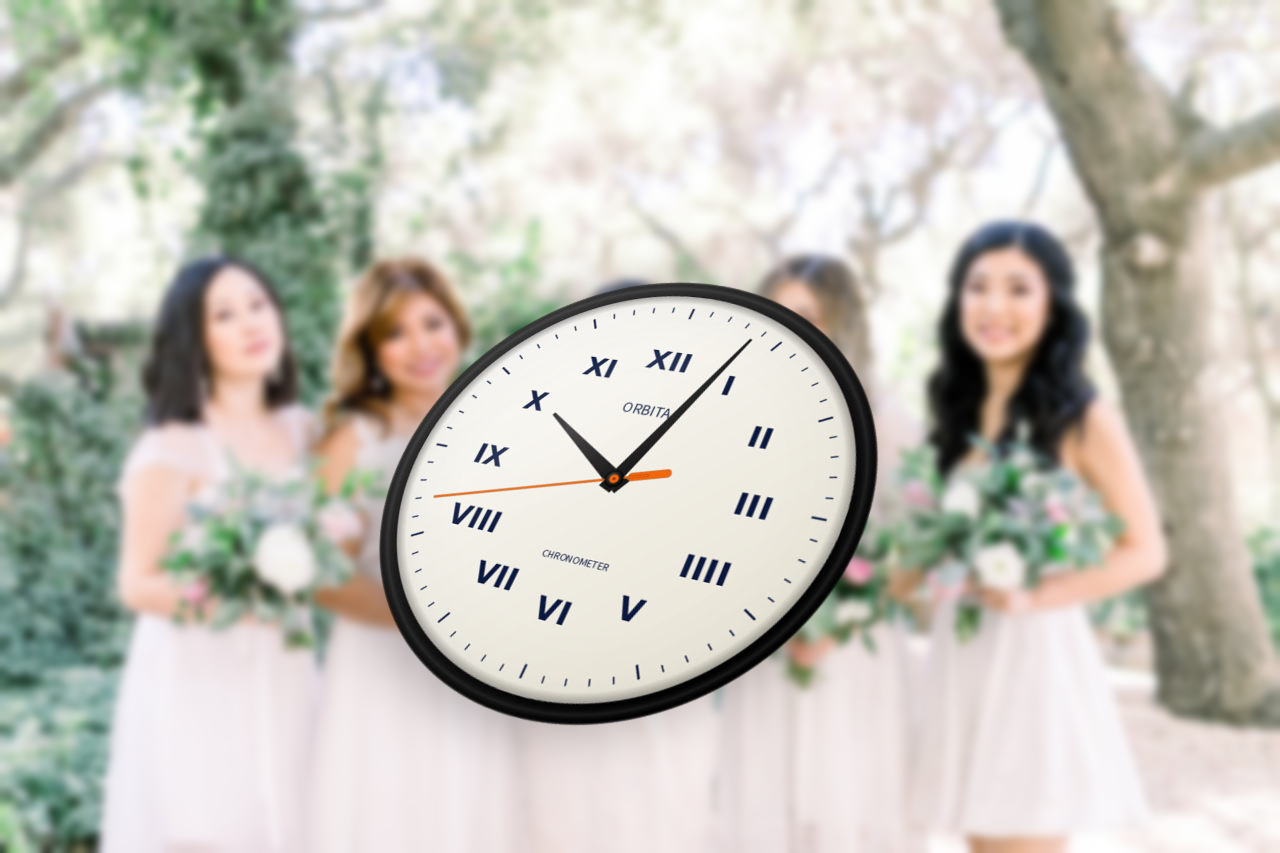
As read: 10h03m42s
